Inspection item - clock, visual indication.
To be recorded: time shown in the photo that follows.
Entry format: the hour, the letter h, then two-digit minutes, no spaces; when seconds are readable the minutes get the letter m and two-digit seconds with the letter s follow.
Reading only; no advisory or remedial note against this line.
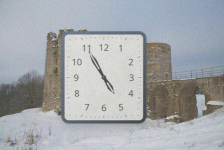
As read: 4h55
